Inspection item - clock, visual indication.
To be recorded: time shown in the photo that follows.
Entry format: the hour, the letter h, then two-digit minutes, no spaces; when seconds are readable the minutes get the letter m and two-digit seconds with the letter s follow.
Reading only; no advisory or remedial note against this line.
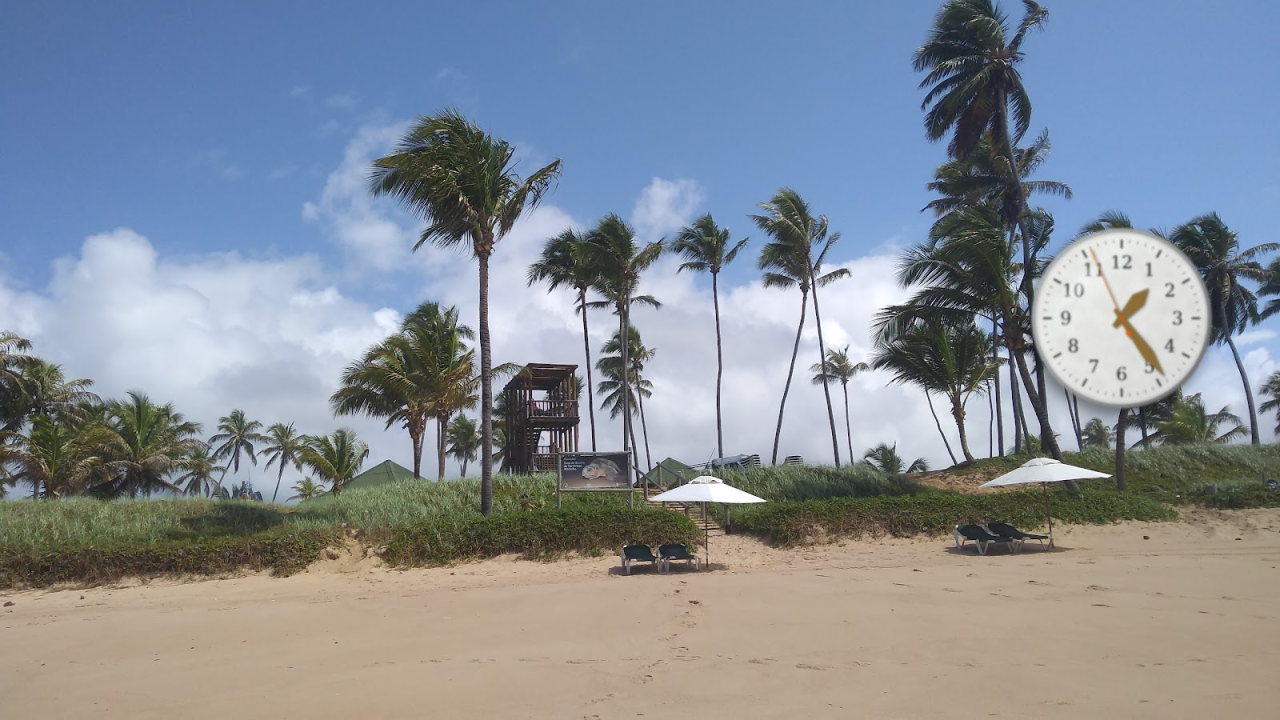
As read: 1h23m56s
